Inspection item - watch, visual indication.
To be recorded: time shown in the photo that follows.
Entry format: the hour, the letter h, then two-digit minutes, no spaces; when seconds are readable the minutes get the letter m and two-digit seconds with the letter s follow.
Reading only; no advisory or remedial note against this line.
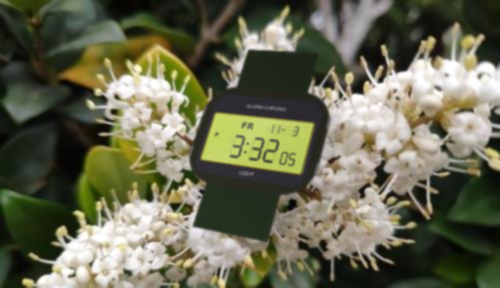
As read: 3h32m05s
